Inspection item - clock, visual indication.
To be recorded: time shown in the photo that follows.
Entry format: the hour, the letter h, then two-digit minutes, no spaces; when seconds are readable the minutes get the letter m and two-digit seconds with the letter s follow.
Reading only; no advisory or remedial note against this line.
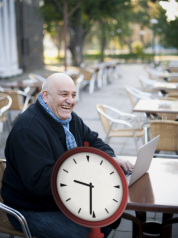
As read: 9h31
